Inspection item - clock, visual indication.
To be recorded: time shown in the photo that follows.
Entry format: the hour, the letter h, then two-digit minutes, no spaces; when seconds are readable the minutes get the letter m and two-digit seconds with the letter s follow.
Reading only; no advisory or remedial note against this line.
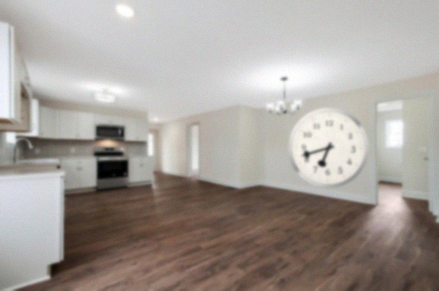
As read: 6h42
